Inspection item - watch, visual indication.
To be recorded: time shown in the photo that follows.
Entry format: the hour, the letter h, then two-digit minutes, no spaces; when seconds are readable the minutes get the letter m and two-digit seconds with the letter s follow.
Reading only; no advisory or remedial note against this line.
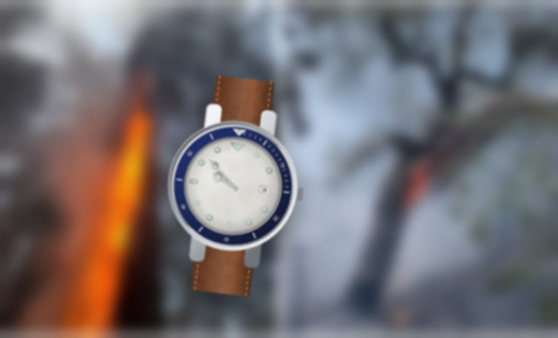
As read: 9h52
